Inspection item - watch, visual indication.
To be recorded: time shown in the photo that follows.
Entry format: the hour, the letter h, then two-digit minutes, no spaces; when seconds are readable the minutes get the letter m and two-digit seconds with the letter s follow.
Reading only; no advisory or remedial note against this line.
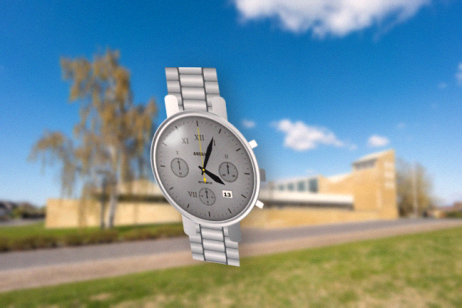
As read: 4h04
